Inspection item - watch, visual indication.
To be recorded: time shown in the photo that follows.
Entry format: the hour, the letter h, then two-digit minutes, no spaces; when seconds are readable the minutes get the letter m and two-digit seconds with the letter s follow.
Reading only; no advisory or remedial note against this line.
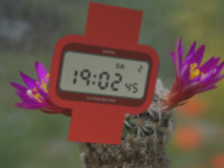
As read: 19h02m45s
